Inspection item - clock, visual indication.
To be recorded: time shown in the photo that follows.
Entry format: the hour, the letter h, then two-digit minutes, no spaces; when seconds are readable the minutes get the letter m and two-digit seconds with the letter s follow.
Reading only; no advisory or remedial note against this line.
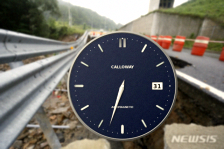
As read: 6h33
